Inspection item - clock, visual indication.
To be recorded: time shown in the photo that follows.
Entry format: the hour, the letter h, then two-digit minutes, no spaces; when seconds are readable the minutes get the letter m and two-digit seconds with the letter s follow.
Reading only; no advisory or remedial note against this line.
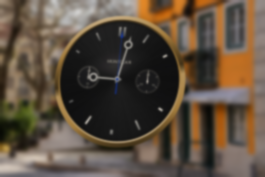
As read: 9h02
